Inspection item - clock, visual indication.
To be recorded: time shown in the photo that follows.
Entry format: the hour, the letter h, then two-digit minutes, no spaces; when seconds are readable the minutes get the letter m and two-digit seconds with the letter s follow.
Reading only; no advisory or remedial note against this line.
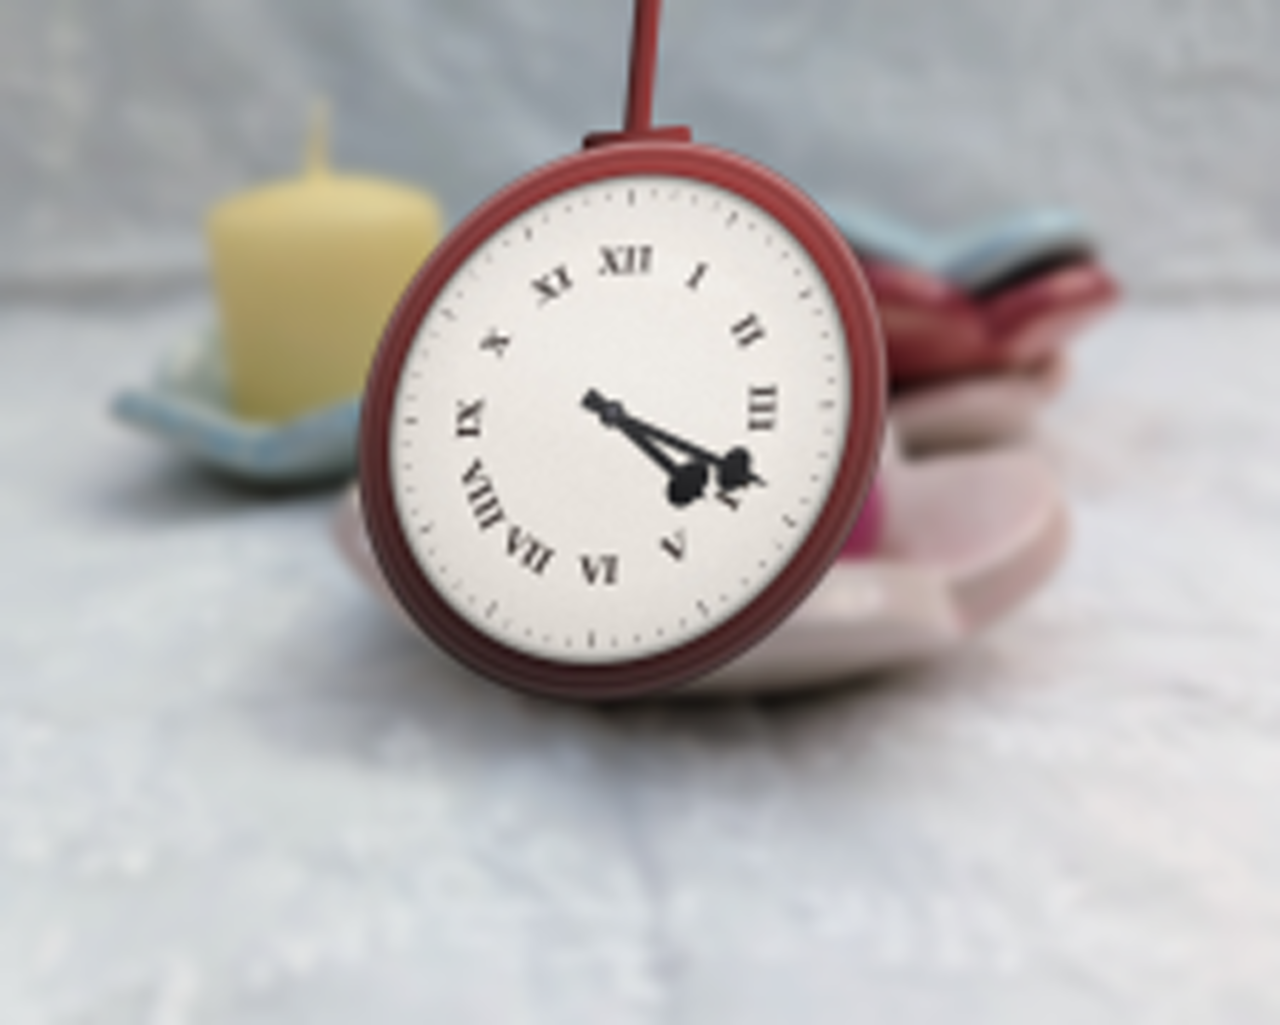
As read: 4h19
